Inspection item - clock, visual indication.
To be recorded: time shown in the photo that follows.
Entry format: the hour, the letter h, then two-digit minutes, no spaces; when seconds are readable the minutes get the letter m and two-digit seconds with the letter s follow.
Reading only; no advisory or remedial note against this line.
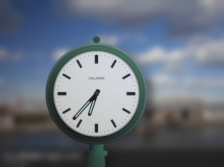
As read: 6h37
